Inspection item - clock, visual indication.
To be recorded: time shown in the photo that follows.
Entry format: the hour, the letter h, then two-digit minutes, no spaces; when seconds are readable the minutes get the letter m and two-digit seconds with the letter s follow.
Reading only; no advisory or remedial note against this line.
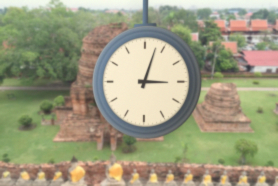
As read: 3h03
